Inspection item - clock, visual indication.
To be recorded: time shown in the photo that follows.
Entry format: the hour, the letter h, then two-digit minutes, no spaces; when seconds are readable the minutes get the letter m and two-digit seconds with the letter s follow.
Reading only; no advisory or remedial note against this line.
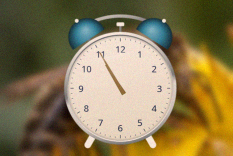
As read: 10h55
